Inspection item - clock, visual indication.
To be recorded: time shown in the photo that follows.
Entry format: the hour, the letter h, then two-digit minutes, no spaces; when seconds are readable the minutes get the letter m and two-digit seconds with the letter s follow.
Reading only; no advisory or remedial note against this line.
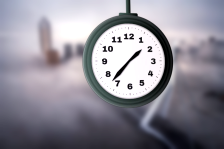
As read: 1h37
